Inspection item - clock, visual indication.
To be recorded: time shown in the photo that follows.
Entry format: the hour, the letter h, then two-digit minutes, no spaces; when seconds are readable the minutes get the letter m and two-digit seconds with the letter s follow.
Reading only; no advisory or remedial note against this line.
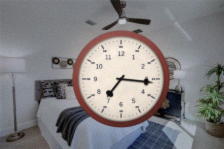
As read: 7h16
